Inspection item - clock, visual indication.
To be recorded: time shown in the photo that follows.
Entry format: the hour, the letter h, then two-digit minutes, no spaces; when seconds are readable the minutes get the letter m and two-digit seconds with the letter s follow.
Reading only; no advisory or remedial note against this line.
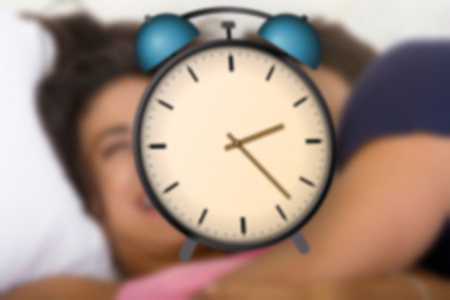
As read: 2h23
